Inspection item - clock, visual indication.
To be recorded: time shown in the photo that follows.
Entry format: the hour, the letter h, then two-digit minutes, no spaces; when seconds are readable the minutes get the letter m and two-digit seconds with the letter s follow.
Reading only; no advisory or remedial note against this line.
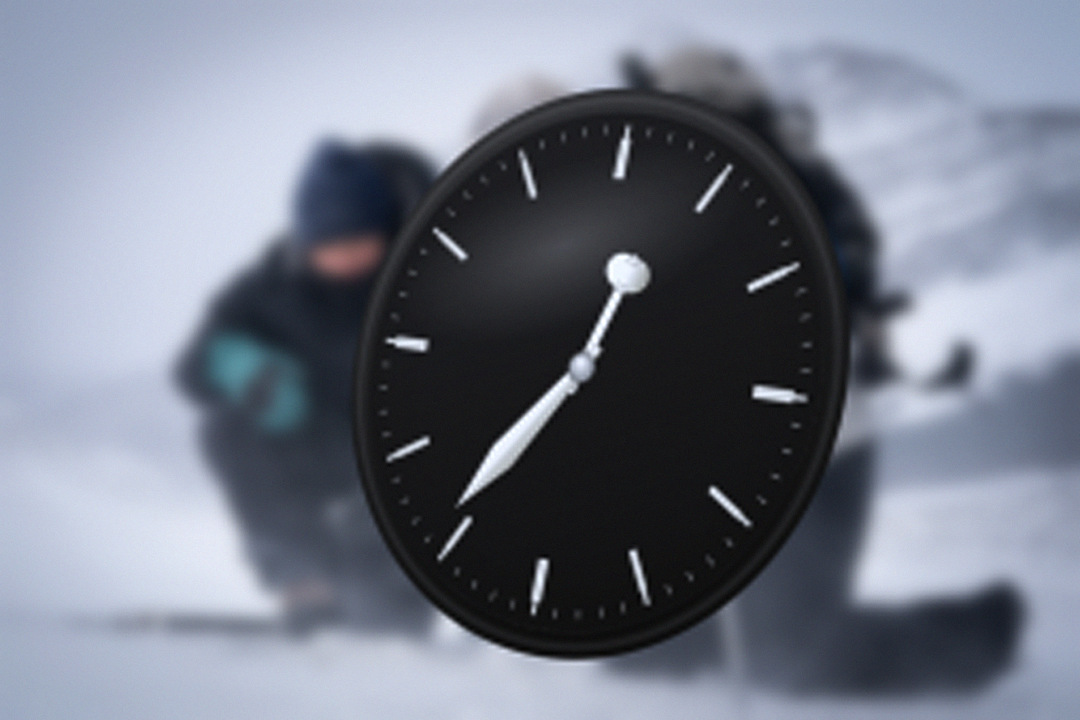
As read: 12h36
